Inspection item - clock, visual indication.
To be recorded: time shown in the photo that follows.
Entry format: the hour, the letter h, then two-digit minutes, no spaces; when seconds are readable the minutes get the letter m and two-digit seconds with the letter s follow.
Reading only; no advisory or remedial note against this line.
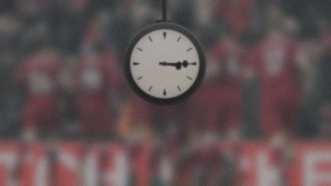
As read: 3h15
